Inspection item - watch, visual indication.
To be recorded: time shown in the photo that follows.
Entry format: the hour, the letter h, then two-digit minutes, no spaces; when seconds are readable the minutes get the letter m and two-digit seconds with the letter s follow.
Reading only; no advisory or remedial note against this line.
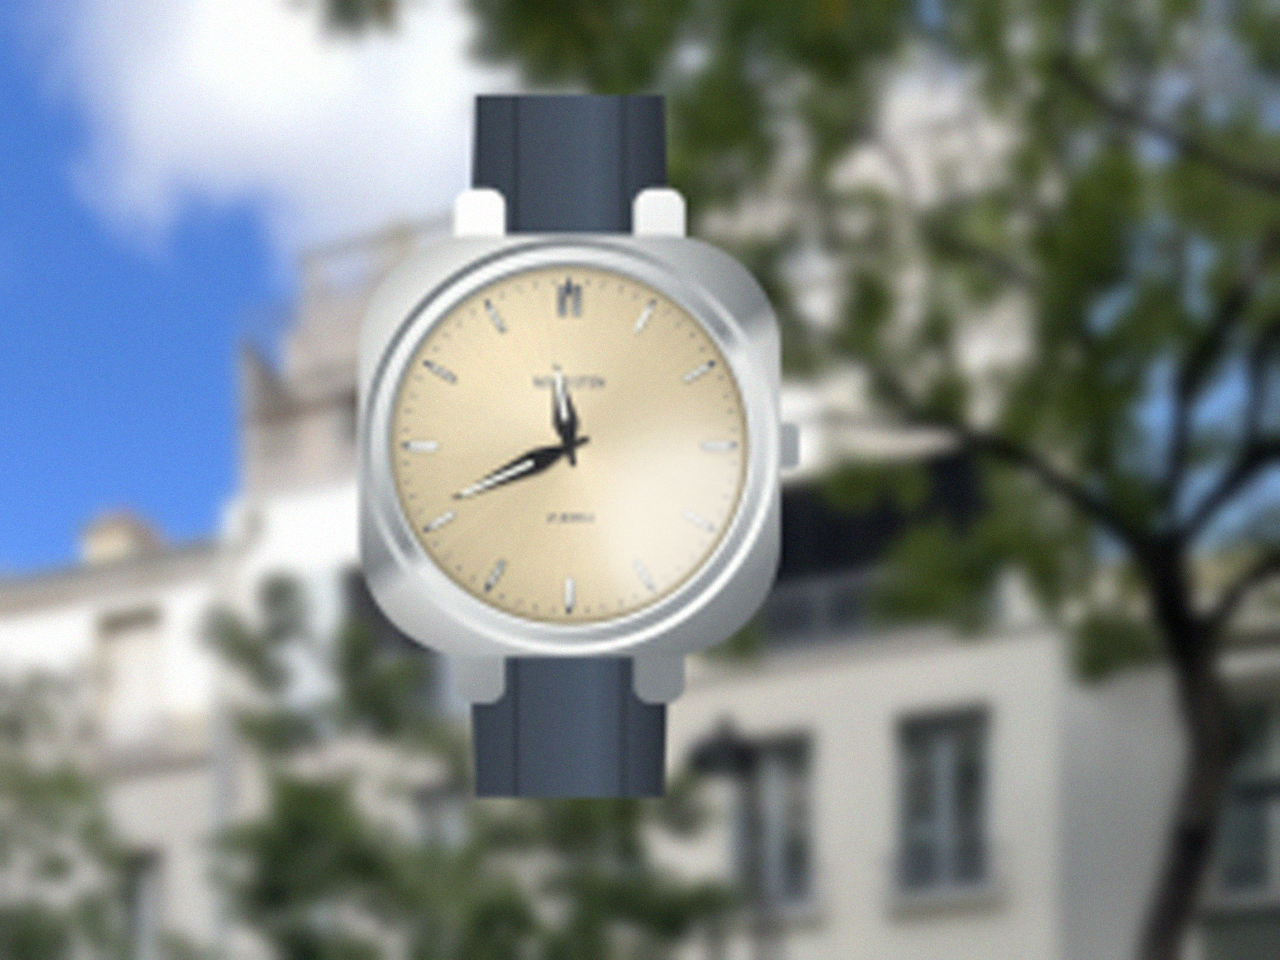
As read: 11h41
